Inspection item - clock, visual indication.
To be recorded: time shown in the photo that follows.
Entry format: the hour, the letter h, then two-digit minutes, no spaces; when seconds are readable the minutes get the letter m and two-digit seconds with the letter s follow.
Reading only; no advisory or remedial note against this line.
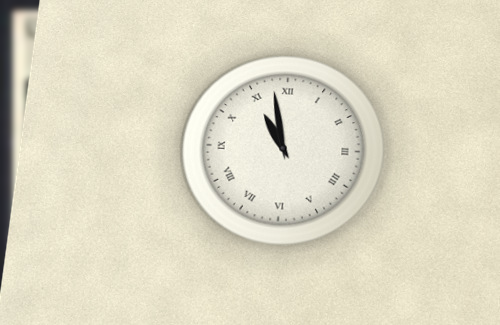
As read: 10h58
